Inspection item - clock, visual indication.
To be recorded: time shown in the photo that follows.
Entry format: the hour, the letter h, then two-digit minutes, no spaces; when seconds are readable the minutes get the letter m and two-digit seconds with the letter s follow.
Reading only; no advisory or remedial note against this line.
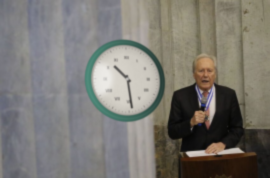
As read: 10h29
